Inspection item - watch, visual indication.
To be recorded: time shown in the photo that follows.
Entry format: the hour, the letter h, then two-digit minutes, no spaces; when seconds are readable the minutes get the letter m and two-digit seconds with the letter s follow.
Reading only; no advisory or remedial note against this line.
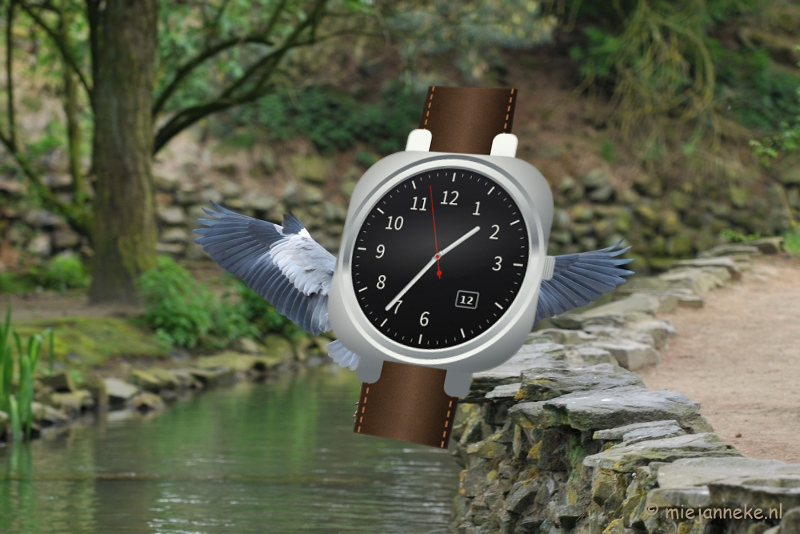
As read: 1h35m57s
